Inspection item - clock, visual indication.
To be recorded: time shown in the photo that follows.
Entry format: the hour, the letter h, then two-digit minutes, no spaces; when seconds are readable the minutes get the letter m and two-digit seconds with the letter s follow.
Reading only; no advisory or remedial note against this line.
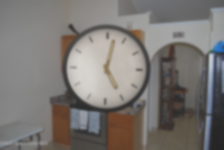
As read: 5h02
